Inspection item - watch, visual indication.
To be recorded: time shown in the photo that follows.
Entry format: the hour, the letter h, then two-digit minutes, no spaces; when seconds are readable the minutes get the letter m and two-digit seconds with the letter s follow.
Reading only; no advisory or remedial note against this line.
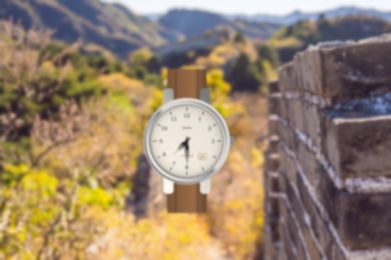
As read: 7h30
